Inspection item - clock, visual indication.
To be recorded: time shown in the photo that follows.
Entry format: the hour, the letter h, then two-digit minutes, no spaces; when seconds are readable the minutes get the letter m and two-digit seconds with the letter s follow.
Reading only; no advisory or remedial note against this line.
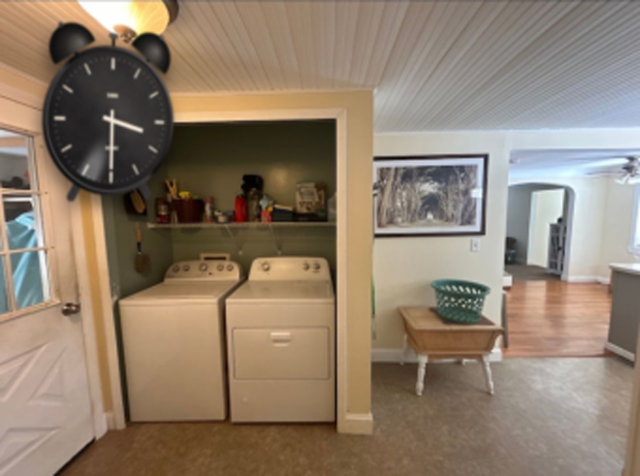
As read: 3h30
